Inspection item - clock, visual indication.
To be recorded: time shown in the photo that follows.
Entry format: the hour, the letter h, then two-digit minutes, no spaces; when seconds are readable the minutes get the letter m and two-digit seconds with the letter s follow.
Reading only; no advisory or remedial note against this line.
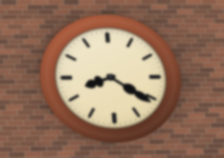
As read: 8h21
